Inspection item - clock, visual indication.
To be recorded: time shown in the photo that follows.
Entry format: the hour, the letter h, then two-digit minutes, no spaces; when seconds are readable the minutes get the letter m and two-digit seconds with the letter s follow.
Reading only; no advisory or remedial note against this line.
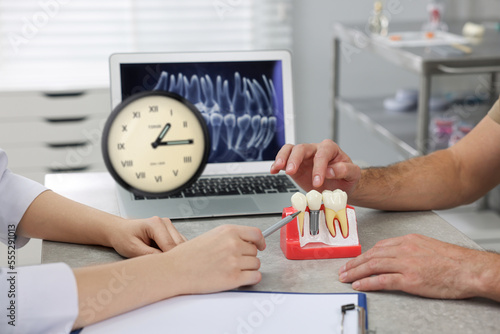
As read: 1h15
